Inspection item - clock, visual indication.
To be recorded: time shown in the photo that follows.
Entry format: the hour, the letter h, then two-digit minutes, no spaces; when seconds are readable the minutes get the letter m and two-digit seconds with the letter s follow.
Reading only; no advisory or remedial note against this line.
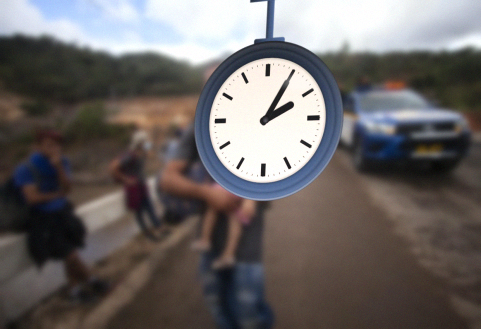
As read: 2h05
